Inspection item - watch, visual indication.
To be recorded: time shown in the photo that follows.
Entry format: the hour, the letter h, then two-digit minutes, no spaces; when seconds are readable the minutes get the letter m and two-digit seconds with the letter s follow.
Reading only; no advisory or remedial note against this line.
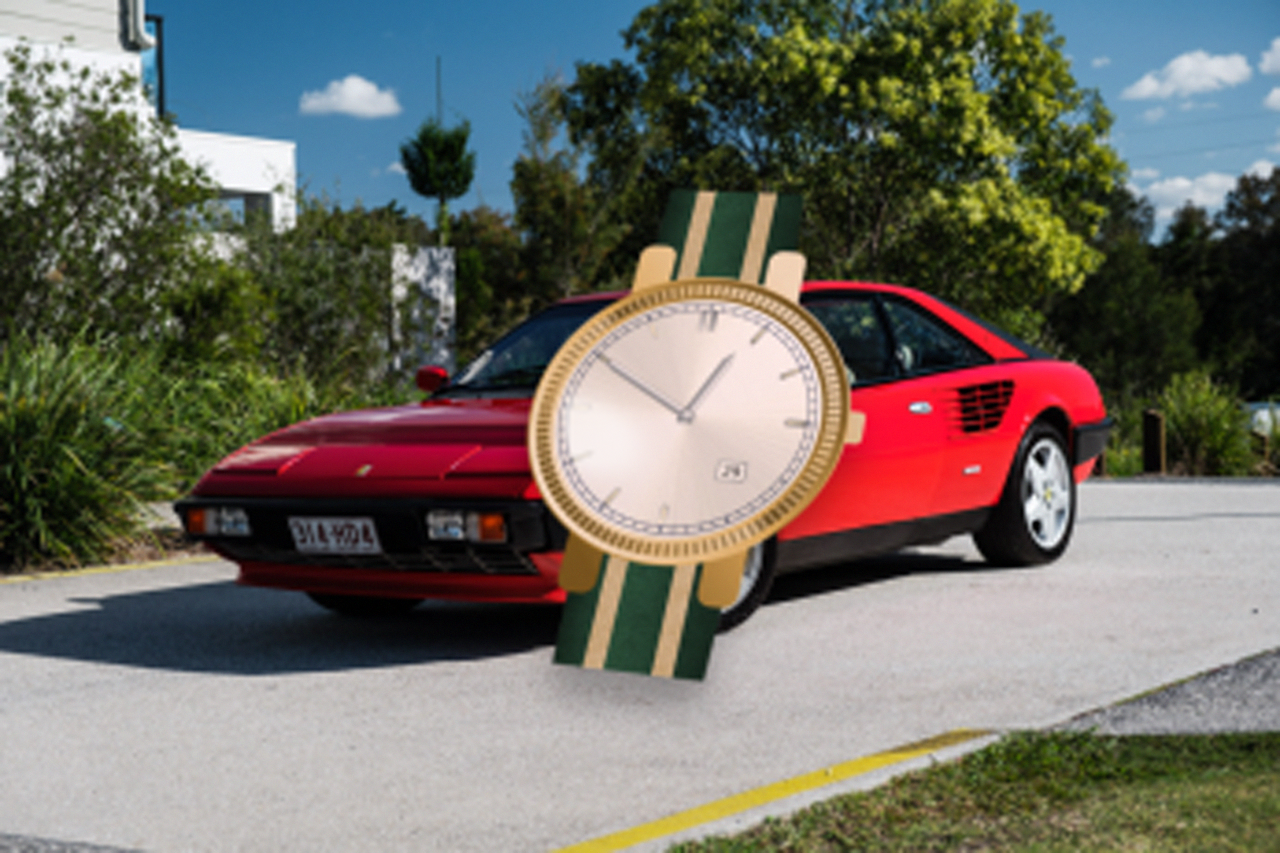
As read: 12h50
